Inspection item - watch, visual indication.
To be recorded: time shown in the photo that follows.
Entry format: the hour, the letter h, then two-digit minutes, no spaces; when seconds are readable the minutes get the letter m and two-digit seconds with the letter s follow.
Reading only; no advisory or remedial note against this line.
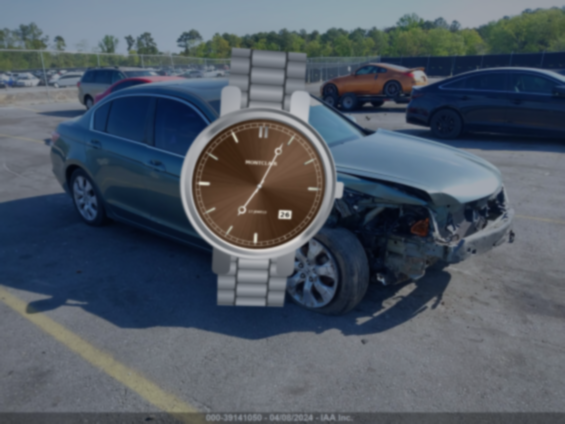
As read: 7h04
